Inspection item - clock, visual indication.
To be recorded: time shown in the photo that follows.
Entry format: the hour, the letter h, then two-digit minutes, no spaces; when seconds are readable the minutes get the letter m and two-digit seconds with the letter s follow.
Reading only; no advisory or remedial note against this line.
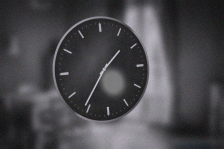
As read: 1h36
